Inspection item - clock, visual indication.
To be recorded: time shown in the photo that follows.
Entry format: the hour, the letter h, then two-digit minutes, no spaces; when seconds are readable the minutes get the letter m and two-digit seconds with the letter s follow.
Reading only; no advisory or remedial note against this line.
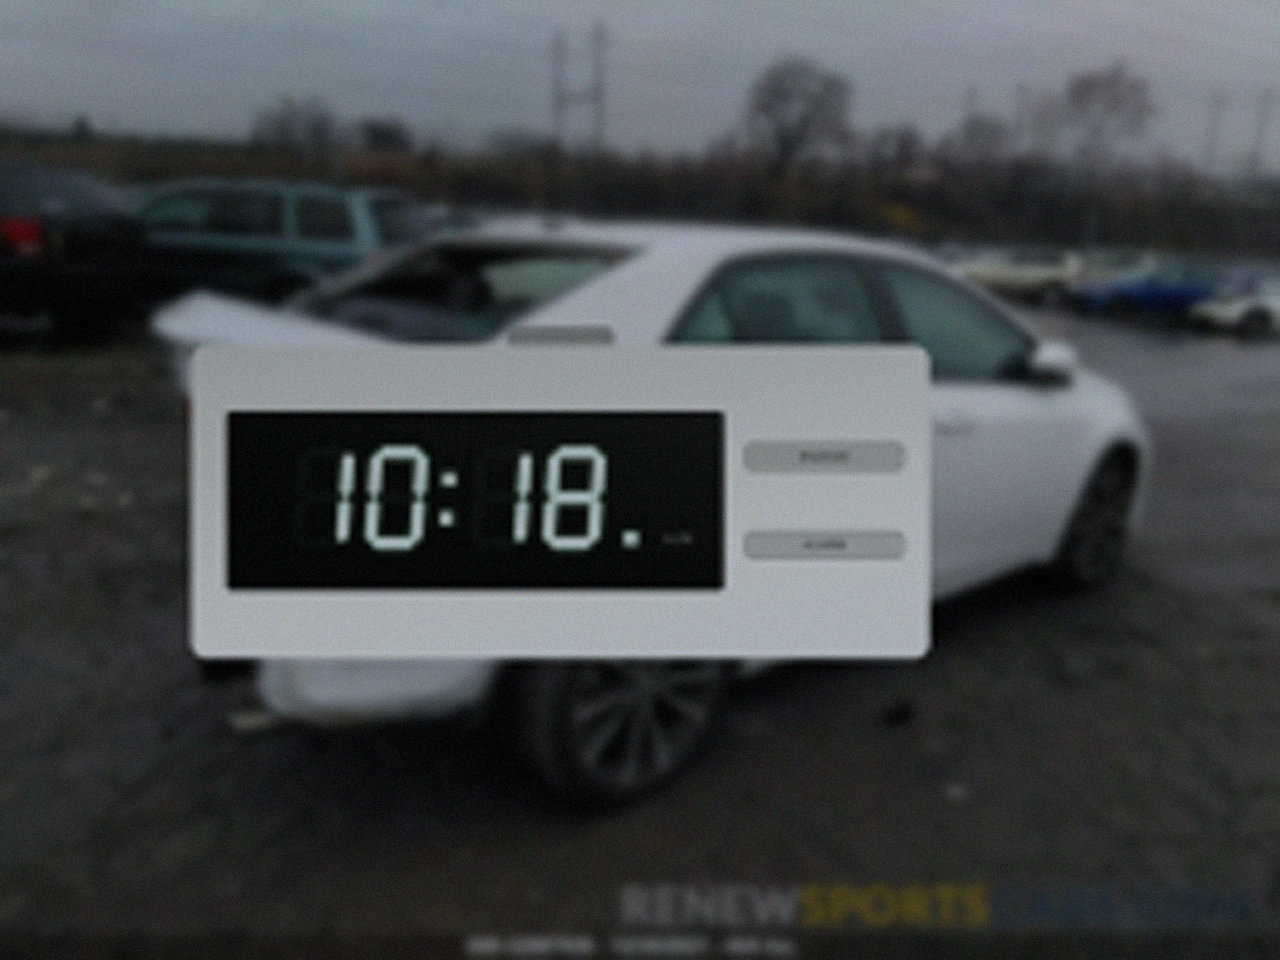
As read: 10h18
